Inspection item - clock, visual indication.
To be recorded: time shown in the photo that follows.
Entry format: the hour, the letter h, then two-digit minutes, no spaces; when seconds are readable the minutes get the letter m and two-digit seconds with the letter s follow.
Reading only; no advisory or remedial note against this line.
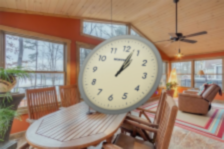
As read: 1h03
